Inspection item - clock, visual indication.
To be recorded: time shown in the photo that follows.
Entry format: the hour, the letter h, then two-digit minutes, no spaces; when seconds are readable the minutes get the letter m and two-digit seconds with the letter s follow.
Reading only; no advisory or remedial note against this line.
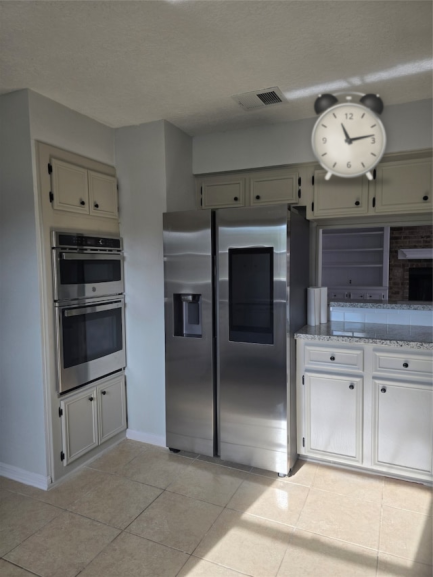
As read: 11h13
